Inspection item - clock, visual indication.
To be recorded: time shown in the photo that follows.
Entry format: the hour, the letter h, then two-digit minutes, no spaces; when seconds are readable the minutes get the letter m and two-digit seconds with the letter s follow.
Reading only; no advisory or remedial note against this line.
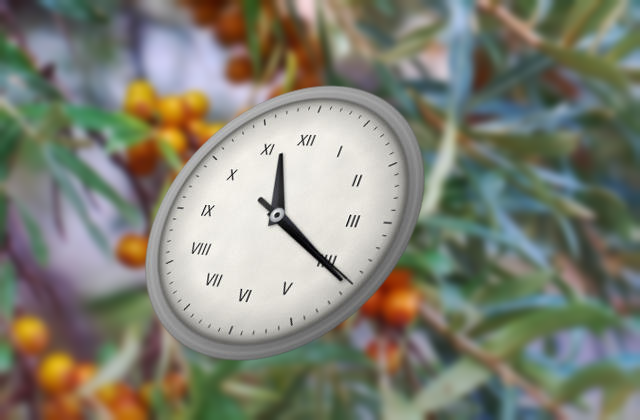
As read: 11h20m20s
